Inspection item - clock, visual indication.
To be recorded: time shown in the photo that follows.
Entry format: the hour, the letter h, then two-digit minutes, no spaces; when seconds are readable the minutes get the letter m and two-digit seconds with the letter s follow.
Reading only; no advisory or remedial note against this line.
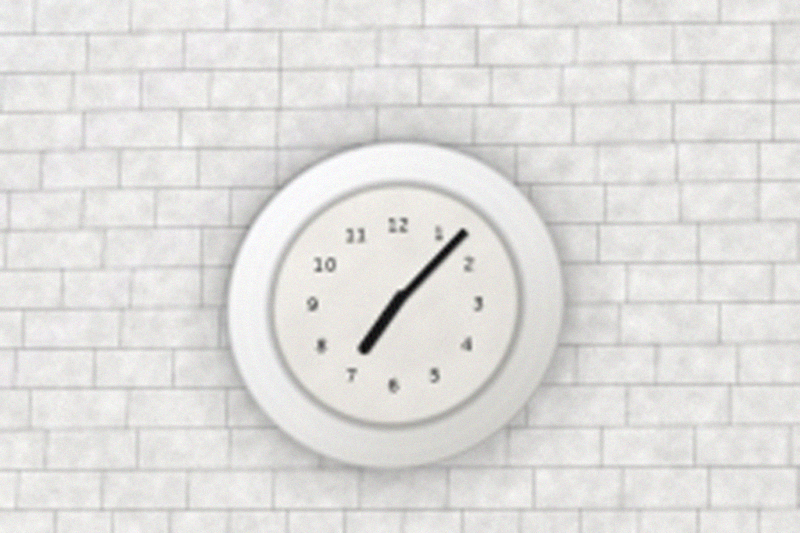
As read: 7h07
